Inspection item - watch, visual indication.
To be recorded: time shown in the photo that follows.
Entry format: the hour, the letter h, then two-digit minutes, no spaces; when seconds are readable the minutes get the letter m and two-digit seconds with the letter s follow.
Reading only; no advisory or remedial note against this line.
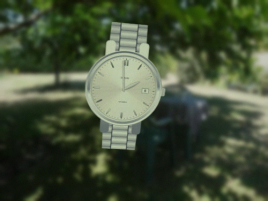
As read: 1h59
